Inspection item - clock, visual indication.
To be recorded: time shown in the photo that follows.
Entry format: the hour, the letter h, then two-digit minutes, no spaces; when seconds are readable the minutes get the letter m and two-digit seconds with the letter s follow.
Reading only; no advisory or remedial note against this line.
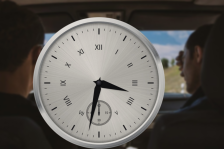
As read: 3h32
